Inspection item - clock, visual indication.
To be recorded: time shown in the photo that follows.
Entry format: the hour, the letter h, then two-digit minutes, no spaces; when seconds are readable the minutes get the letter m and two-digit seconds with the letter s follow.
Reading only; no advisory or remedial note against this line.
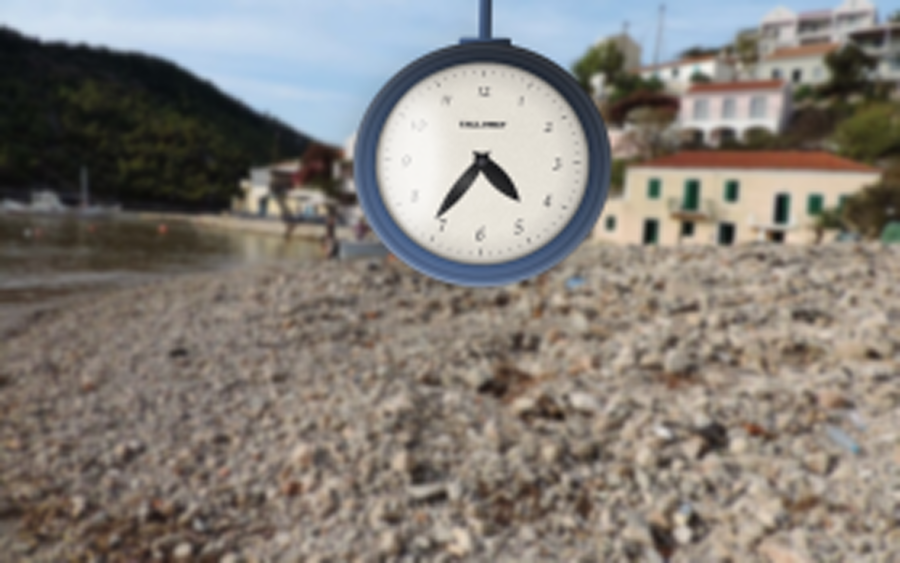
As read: 4h36
